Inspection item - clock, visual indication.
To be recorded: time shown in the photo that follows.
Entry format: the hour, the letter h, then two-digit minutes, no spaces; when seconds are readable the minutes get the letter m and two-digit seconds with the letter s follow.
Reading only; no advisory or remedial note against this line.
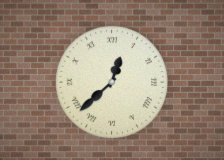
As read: 12h38
